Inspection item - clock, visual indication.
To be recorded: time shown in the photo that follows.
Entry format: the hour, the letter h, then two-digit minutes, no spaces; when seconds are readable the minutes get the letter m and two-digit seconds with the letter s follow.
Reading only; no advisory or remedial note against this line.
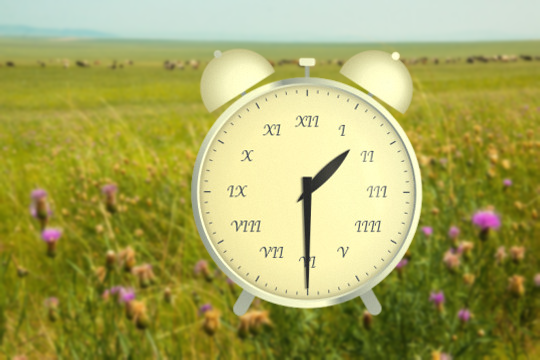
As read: 1h30
